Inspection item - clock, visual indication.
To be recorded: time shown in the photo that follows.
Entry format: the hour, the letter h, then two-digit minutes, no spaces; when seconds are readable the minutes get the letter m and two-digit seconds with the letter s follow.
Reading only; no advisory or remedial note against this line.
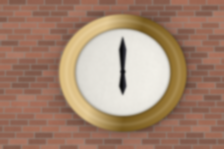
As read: 6h00
